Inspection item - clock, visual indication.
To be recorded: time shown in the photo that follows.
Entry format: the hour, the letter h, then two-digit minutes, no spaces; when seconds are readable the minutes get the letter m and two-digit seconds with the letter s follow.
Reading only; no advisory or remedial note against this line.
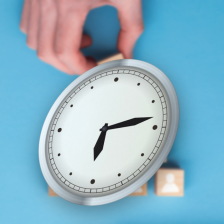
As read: 6h13
